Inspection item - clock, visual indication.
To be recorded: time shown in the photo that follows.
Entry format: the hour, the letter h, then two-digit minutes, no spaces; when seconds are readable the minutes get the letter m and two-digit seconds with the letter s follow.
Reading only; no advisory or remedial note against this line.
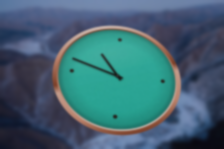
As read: 10h48
